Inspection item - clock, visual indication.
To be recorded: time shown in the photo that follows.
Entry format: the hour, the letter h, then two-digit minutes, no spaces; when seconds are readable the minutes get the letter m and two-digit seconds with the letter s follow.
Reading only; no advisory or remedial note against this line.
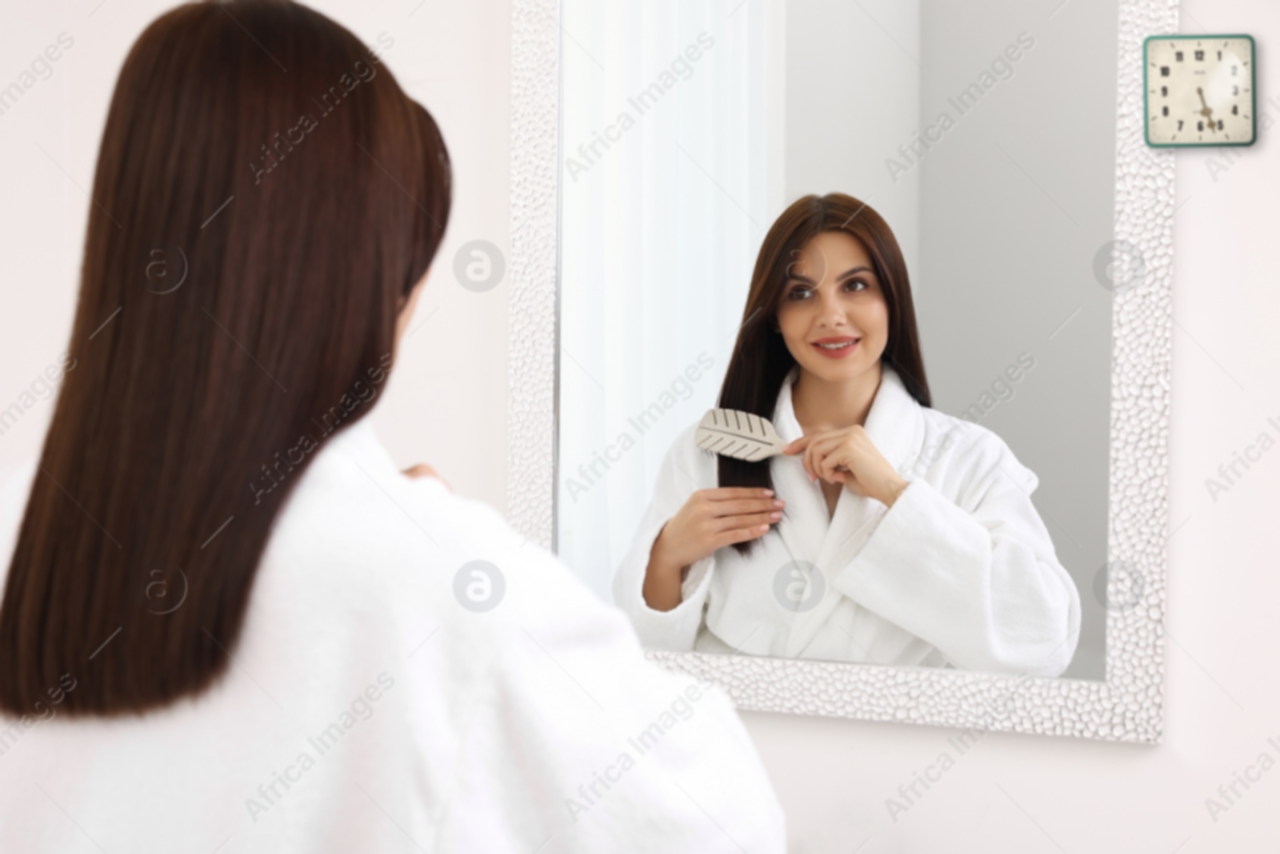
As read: 5h27
